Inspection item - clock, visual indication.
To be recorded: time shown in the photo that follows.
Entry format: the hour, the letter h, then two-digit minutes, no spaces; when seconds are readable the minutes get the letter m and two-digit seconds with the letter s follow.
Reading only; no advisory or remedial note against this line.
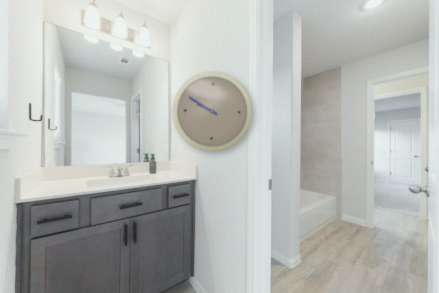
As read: 9h50
